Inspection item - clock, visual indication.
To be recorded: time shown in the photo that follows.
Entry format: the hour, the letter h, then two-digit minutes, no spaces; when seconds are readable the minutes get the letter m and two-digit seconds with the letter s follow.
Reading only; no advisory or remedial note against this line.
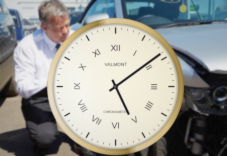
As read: 5h09
